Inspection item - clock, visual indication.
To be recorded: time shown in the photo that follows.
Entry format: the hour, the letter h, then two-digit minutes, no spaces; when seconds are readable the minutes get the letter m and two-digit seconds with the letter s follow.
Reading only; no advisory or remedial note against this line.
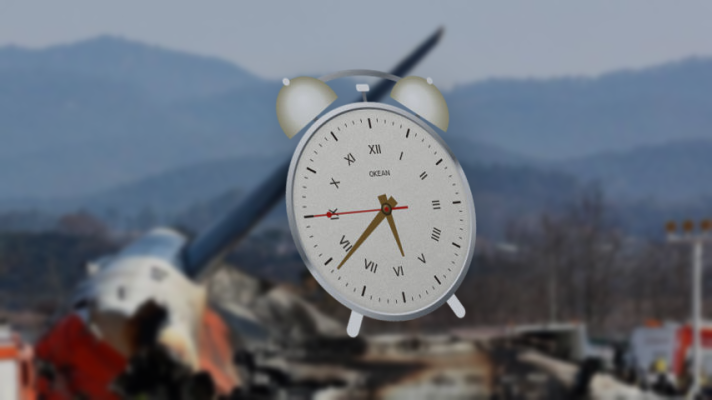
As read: 5h38m45s
